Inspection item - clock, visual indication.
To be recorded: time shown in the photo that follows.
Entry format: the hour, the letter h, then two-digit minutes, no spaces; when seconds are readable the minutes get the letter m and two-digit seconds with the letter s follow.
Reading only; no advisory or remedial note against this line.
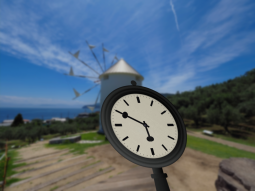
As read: 5h50
